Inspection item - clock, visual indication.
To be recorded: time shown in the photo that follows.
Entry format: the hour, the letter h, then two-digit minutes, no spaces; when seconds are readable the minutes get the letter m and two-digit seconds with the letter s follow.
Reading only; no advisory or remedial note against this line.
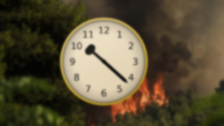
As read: 10h22
